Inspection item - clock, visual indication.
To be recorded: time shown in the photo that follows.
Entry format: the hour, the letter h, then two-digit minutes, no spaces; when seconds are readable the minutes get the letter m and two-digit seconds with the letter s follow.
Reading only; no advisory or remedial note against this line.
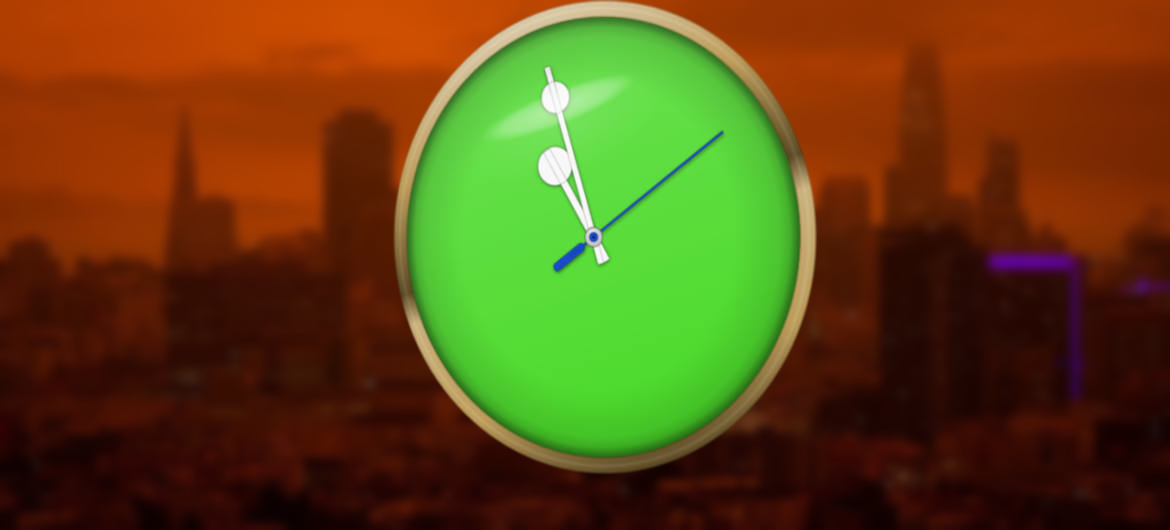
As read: 10h57m09s
